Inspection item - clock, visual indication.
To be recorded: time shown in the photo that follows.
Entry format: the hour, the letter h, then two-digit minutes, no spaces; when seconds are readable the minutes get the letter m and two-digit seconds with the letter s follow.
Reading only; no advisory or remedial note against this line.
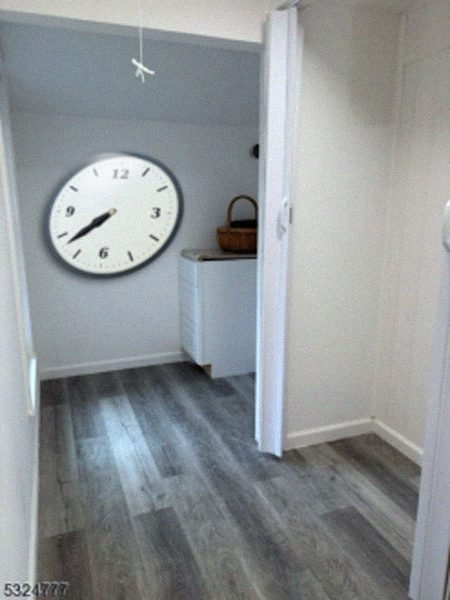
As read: 7h38
